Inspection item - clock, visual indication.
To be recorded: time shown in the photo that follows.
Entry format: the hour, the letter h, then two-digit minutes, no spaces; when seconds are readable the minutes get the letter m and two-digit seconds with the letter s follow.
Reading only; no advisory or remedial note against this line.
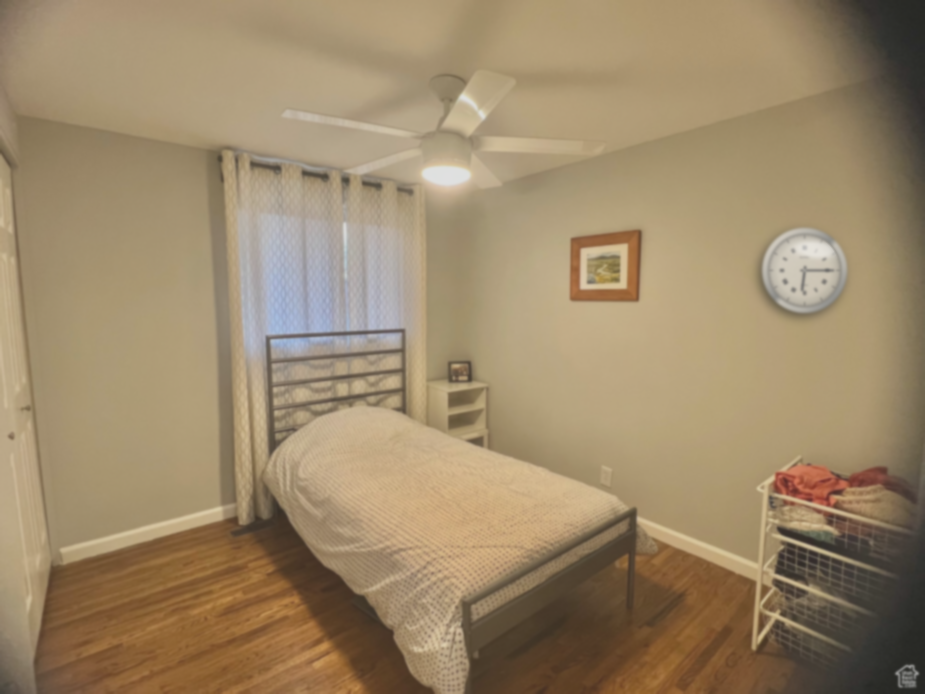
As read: 6h15
